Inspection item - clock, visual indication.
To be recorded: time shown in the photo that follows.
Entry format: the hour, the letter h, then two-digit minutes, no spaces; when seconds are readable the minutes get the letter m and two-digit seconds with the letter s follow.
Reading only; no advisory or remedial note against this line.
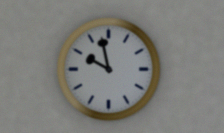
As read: 9h58
